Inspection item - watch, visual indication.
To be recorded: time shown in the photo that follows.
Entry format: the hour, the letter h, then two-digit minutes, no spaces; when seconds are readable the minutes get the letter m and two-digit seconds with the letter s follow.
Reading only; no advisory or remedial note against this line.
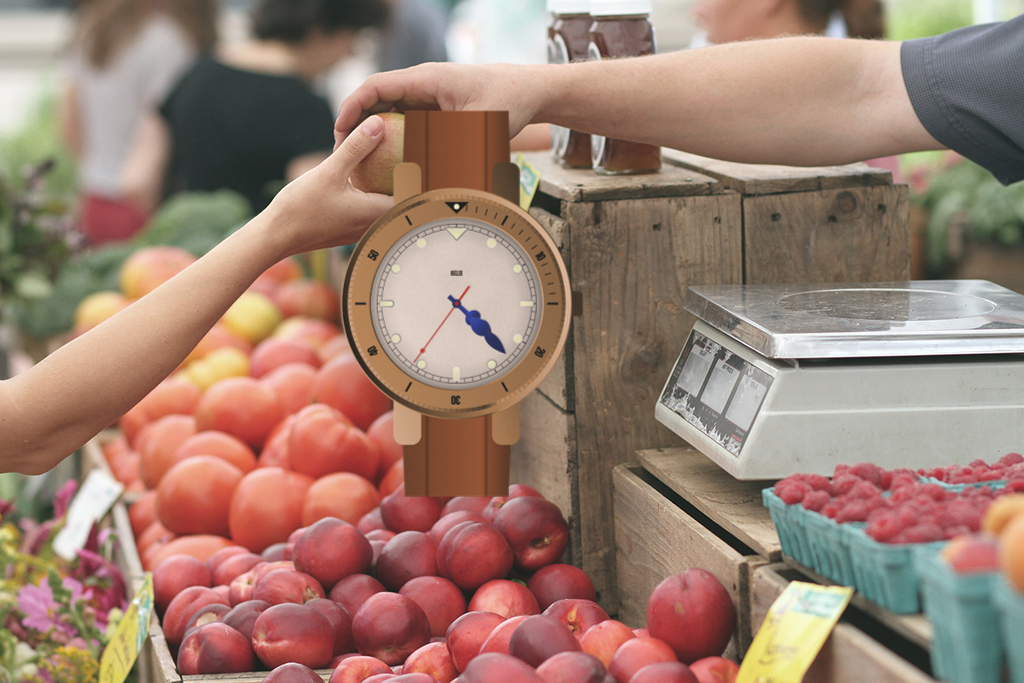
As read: 4h22m36s
